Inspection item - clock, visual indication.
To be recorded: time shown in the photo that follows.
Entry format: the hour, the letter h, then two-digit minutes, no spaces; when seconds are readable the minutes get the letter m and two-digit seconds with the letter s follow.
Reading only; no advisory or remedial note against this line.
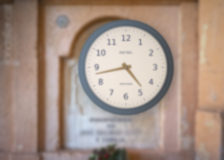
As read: 4h43
